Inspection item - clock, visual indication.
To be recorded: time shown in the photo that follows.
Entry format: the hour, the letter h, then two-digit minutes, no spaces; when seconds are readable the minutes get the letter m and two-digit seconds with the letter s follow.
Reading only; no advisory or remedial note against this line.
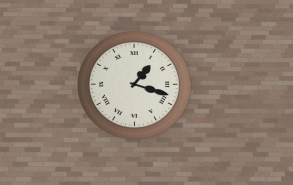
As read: 1h18
